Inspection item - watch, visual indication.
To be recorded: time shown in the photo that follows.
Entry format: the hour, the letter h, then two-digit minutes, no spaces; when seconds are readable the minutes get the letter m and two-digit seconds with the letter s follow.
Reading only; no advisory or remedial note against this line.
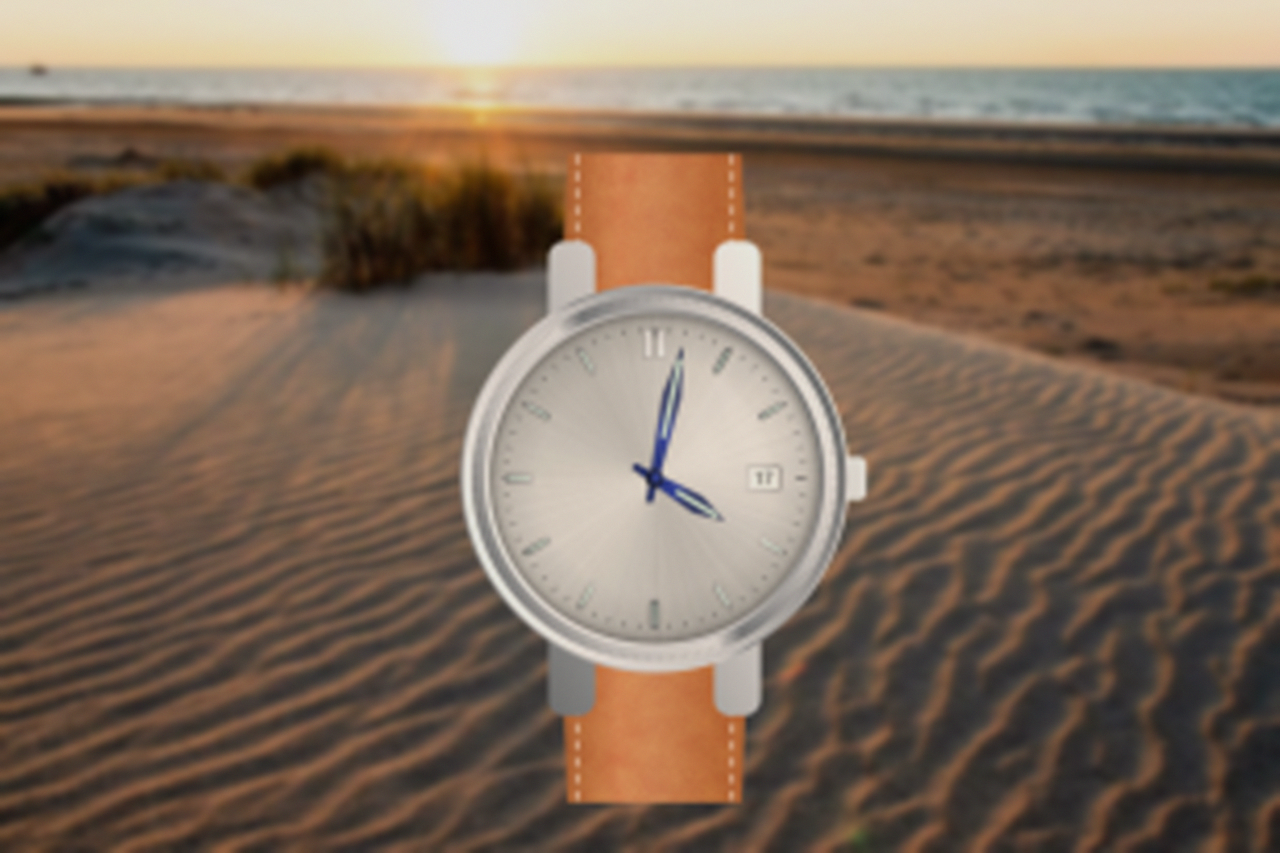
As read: 4h02
